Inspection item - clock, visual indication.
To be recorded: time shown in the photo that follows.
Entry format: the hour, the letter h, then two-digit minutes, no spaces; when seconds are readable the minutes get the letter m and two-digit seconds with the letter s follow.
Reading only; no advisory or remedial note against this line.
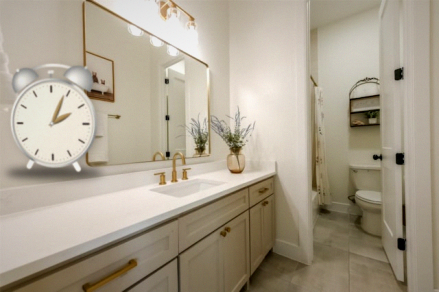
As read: 2h04
